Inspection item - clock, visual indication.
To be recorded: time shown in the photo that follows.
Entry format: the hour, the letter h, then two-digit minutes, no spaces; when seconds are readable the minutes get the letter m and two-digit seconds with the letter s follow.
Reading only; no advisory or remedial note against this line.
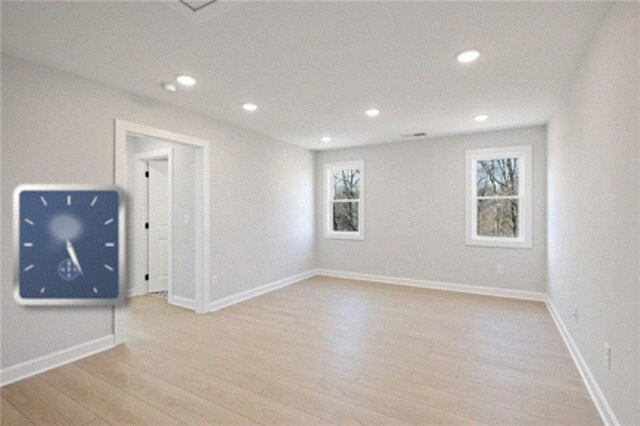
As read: 5h26
